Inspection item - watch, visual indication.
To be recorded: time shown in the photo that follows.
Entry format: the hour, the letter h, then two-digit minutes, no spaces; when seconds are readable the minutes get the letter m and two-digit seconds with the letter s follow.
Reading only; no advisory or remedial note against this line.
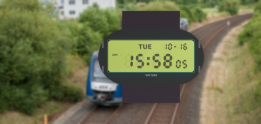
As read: 15h58m05s
